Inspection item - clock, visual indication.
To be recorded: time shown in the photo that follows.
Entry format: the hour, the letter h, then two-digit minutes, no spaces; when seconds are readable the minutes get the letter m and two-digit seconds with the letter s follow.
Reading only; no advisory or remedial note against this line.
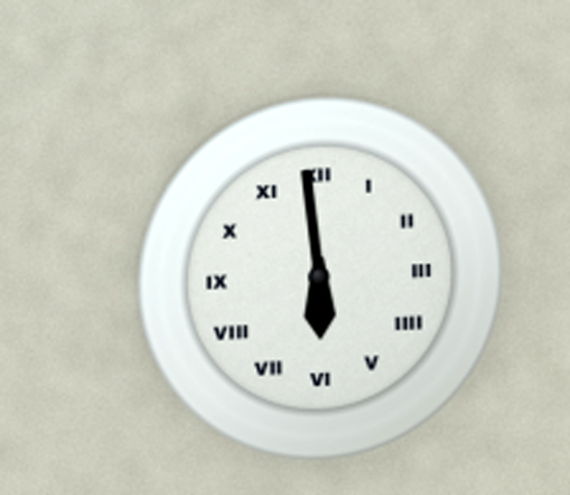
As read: 5h59
